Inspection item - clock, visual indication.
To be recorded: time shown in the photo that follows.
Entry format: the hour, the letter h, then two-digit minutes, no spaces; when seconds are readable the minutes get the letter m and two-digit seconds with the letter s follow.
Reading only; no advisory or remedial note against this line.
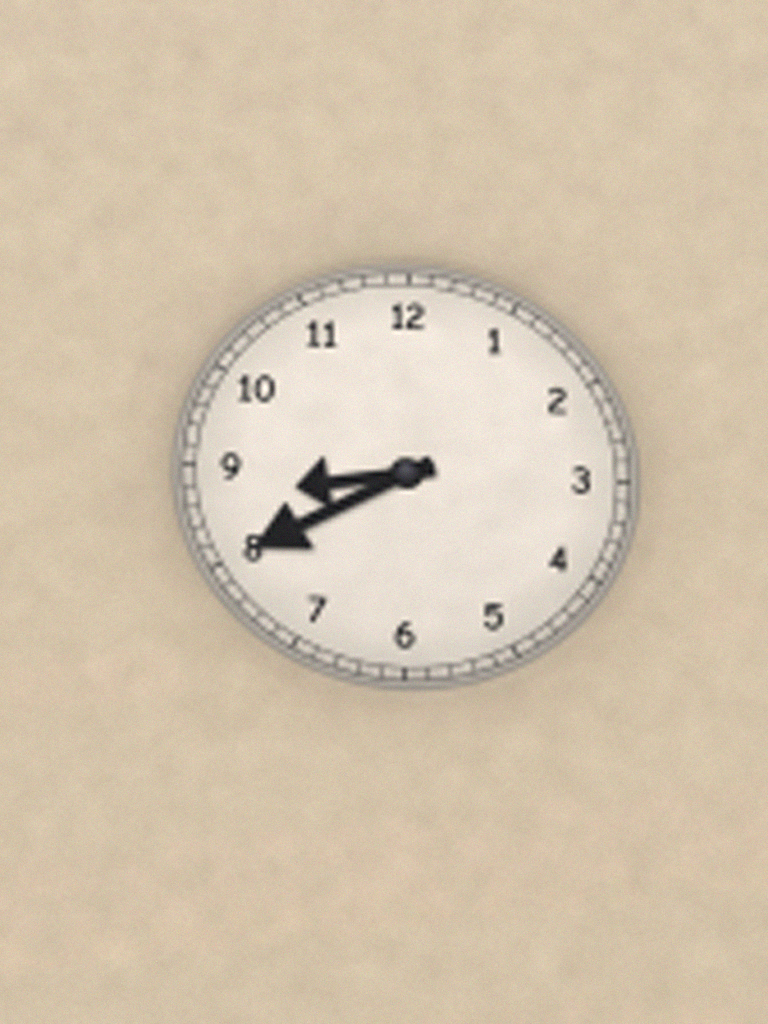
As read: 8h40
